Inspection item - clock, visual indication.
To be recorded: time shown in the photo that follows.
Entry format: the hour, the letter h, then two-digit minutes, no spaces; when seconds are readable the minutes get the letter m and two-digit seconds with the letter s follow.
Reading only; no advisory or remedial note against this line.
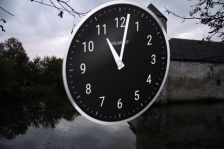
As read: 11h02
